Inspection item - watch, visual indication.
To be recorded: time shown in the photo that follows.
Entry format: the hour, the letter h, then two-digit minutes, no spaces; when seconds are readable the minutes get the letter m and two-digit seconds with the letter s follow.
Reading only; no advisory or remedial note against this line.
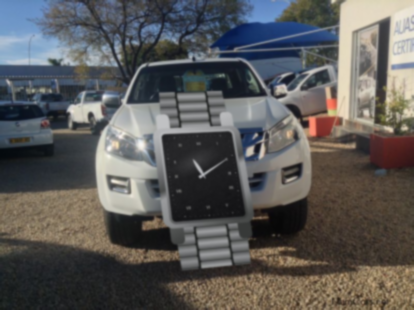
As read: 11h10
